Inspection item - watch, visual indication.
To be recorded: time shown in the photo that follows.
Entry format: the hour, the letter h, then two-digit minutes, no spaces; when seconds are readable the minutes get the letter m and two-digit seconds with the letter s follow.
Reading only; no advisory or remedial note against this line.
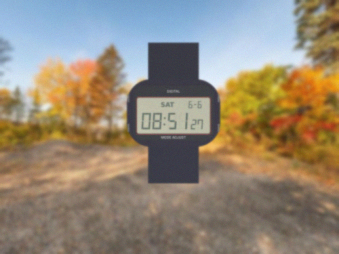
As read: 8h51m27s
